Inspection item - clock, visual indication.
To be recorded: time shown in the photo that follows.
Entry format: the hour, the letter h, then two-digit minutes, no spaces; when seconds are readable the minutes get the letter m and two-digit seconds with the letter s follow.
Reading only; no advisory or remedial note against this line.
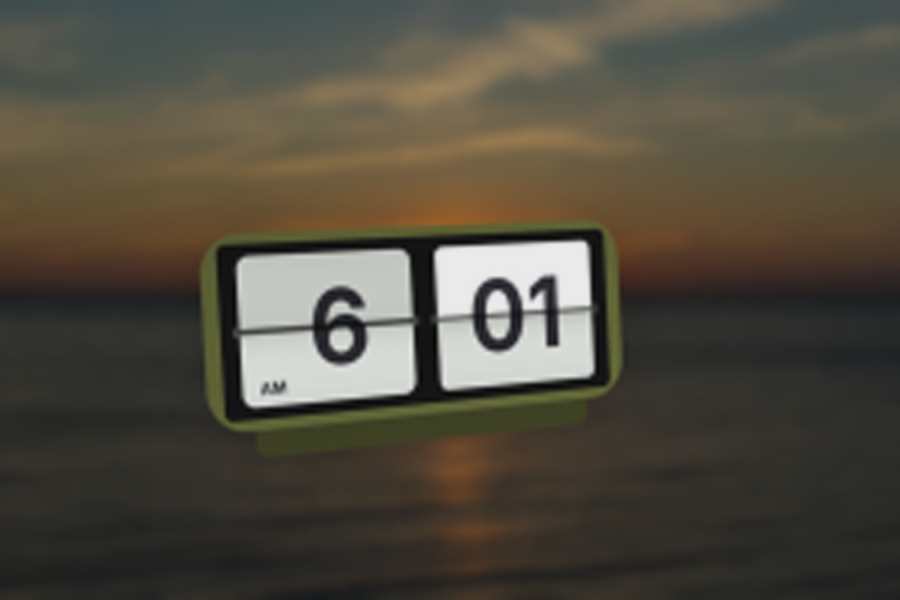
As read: 6h01
